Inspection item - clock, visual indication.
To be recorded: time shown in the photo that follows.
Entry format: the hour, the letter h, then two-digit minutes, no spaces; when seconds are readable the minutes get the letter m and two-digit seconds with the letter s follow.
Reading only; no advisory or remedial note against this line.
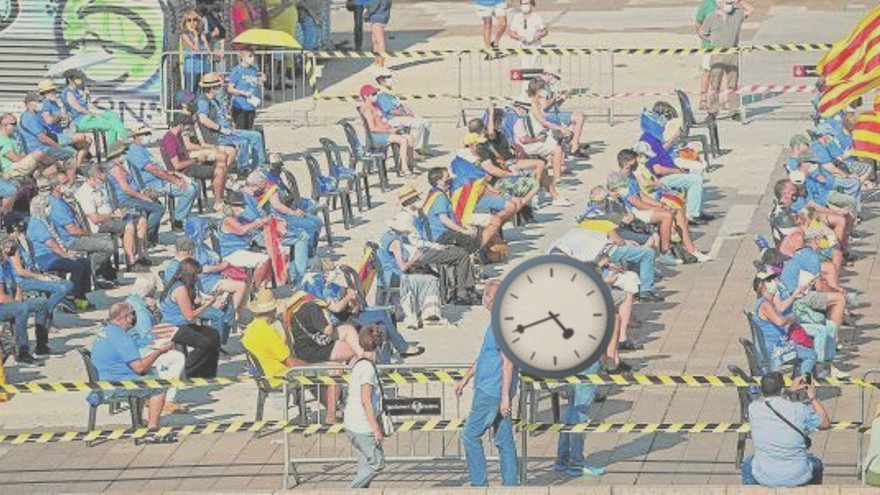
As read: 4h42
